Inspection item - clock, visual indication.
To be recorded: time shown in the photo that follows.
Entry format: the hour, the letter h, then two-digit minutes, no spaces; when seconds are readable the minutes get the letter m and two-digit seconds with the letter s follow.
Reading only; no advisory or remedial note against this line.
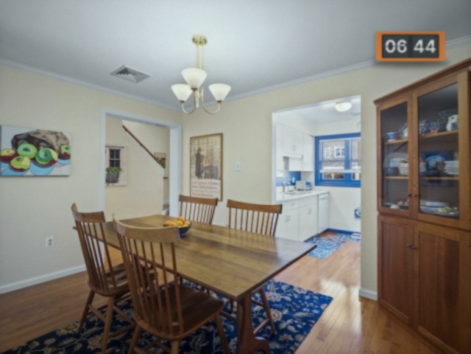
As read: 6h44
